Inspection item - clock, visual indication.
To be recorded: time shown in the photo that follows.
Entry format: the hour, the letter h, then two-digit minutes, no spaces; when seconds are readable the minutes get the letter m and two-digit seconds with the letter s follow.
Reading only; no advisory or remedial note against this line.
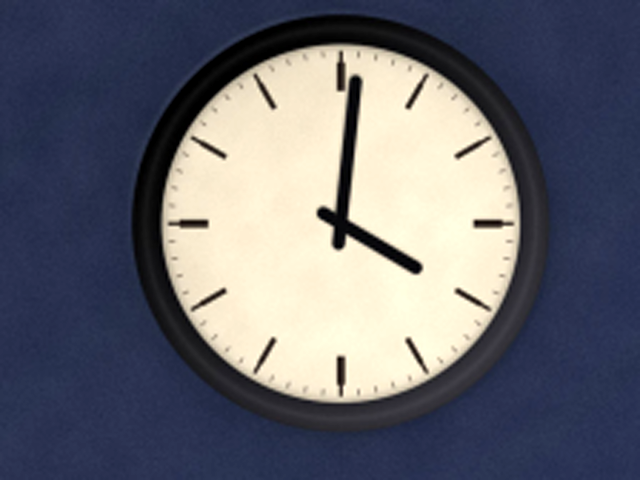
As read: 4h01
